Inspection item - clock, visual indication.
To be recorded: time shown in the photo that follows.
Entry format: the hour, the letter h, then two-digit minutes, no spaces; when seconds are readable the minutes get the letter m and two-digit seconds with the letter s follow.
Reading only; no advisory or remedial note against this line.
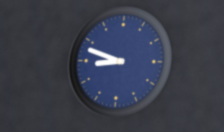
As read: 8h48
